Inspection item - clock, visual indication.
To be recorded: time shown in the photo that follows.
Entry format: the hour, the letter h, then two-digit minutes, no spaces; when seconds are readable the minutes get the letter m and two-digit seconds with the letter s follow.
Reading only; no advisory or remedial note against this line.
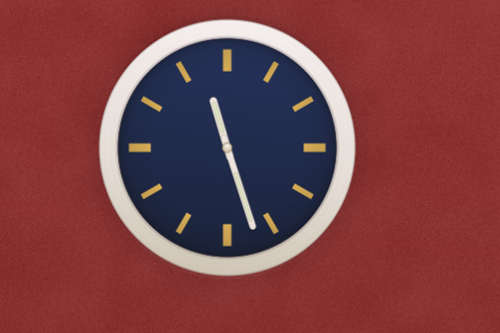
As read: 11h27
